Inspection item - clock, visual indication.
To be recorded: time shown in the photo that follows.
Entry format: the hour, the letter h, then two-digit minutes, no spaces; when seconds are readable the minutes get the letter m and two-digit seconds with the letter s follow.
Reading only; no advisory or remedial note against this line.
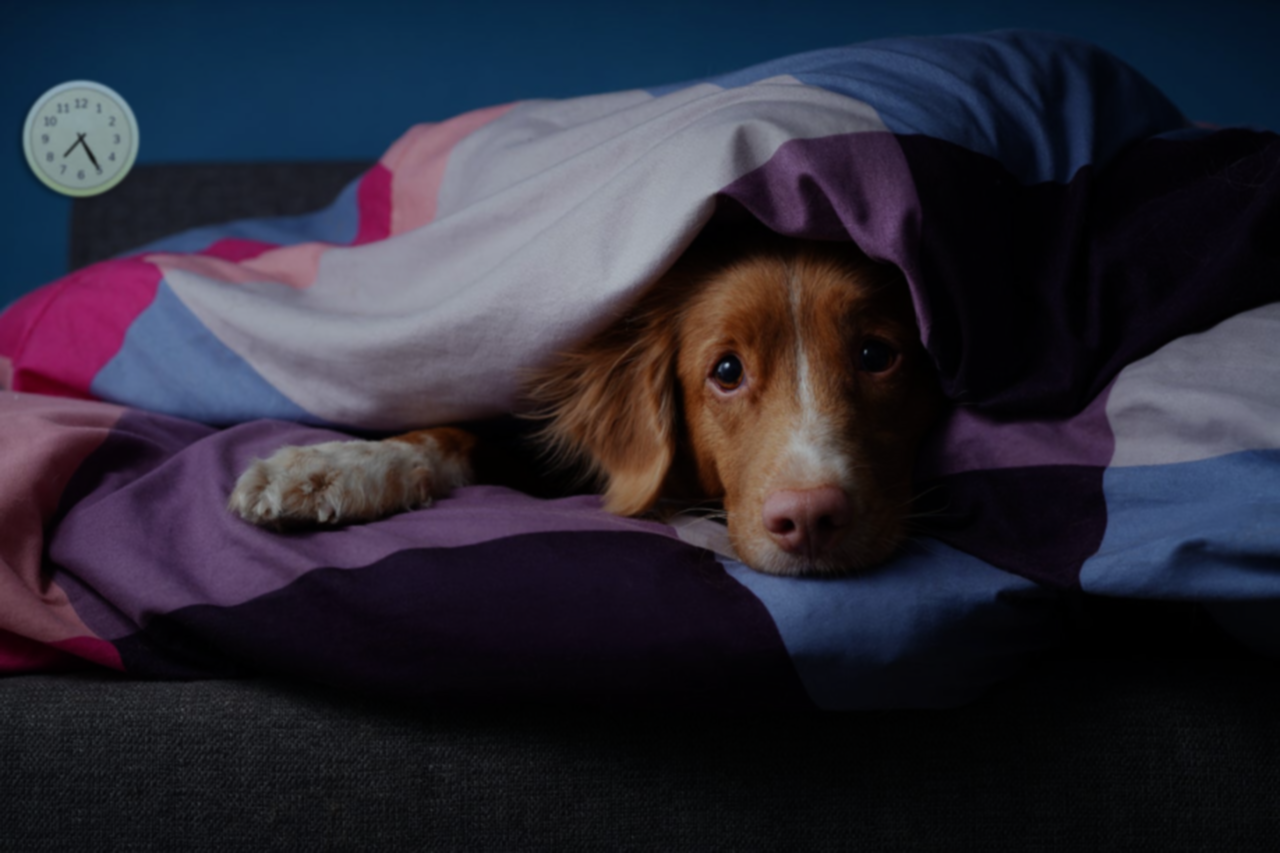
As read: 7h25
